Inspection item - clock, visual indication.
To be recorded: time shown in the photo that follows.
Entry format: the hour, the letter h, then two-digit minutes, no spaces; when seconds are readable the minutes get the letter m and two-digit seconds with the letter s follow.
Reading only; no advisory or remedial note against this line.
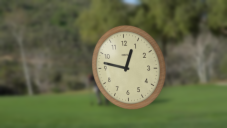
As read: 12h47
